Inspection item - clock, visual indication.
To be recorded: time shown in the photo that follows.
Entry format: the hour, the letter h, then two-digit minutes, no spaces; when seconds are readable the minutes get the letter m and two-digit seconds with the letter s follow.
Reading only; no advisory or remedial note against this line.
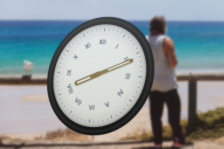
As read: 8h11
